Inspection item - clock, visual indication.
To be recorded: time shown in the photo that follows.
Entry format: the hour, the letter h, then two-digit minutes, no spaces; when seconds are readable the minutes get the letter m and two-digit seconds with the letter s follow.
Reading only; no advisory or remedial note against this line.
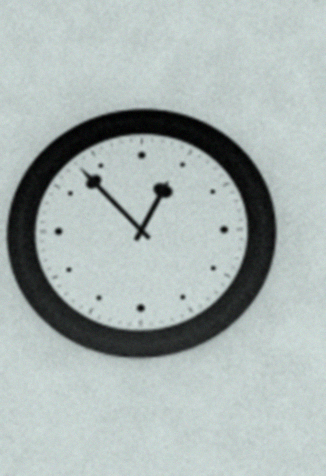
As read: 12h53
